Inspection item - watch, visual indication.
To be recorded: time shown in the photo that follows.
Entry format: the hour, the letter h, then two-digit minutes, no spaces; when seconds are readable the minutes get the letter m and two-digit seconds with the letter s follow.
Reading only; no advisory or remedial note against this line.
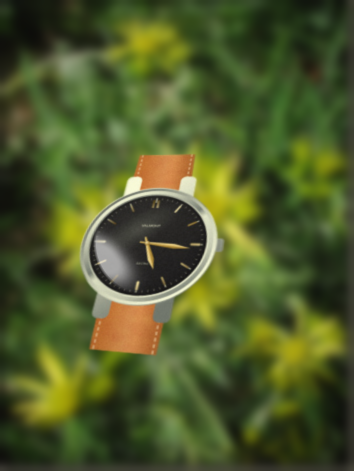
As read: 5h16
